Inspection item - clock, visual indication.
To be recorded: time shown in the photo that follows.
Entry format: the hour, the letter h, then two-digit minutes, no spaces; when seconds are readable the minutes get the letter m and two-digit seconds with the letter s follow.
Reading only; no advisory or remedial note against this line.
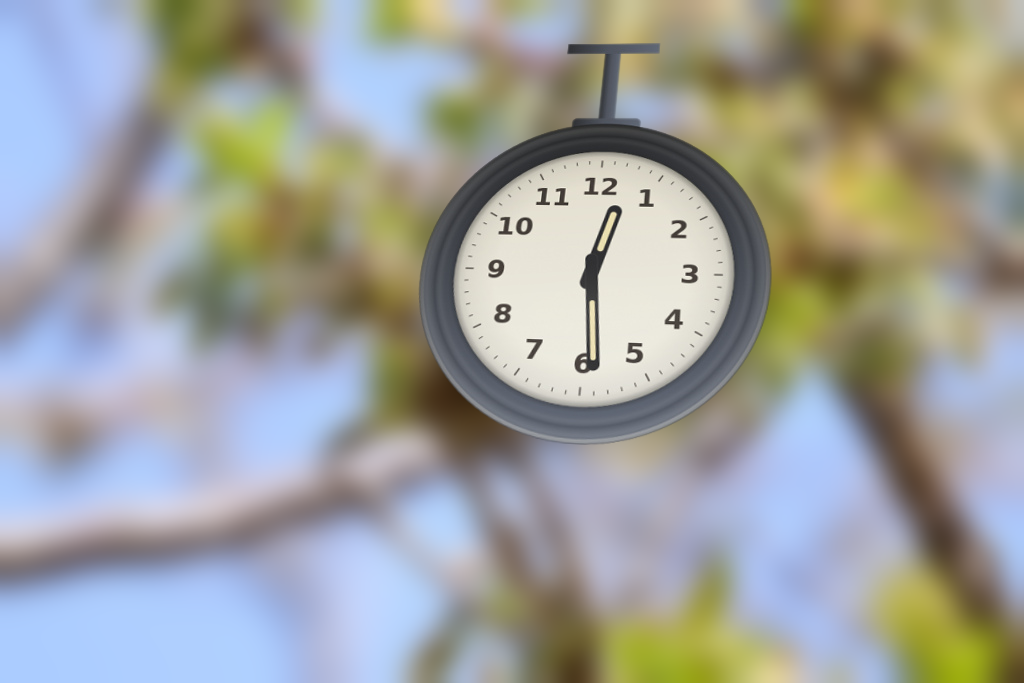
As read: 12h29
